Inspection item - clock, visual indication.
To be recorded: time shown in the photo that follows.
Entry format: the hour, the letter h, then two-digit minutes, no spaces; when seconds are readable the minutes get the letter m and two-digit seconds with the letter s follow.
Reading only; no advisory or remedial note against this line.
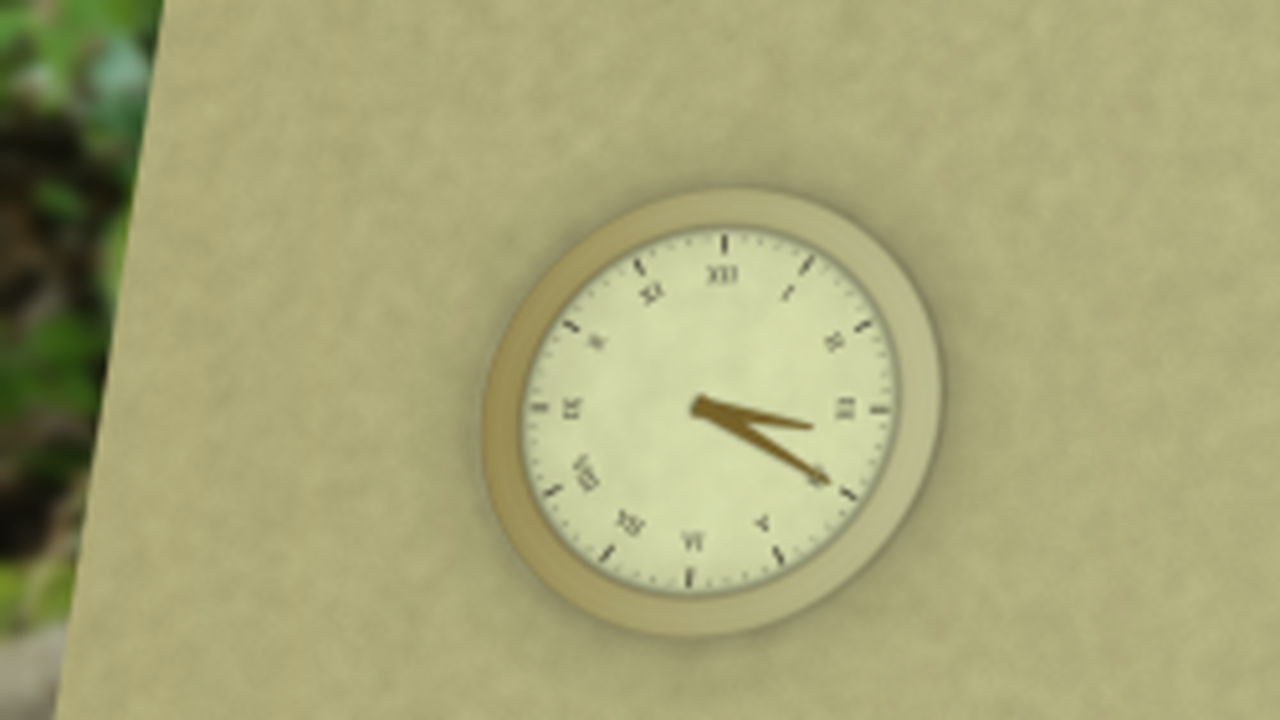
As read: 3h20
